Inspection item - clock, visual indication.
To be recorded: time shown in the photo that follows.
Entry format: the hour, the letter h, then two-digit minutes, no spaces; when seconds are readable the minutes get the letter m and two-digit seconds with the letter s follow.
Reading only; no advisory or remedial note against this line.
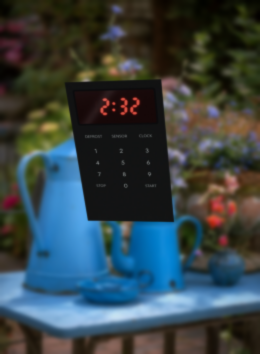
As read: 2h32
